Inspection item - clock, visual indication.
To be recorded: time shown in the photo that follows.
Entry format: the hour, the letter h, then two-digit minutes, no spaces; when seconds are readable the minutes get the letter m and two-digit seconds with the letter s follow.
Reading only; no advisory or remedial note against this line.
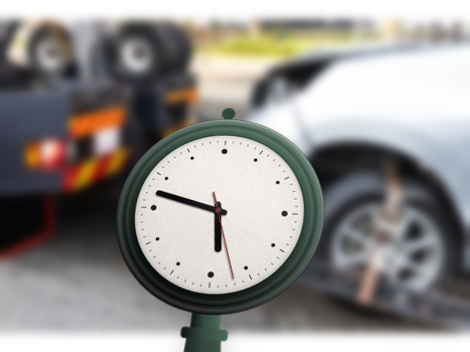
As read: 5h47m27s
